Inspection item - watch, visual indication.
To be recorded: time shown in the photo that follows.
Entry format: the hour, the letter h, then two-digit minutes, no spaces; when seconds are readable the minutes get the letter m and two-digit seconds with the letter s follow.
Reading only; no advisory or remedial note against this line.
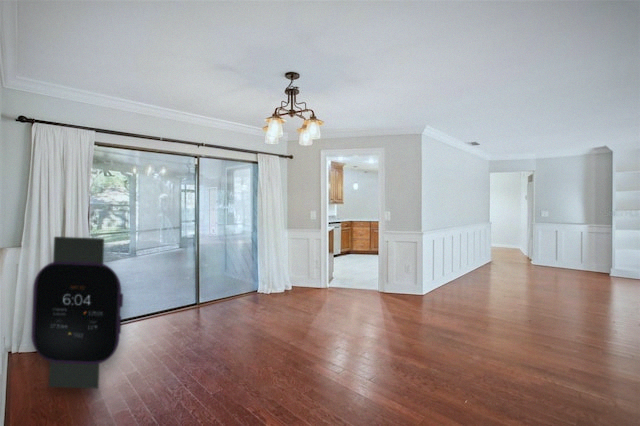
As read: 6h04
